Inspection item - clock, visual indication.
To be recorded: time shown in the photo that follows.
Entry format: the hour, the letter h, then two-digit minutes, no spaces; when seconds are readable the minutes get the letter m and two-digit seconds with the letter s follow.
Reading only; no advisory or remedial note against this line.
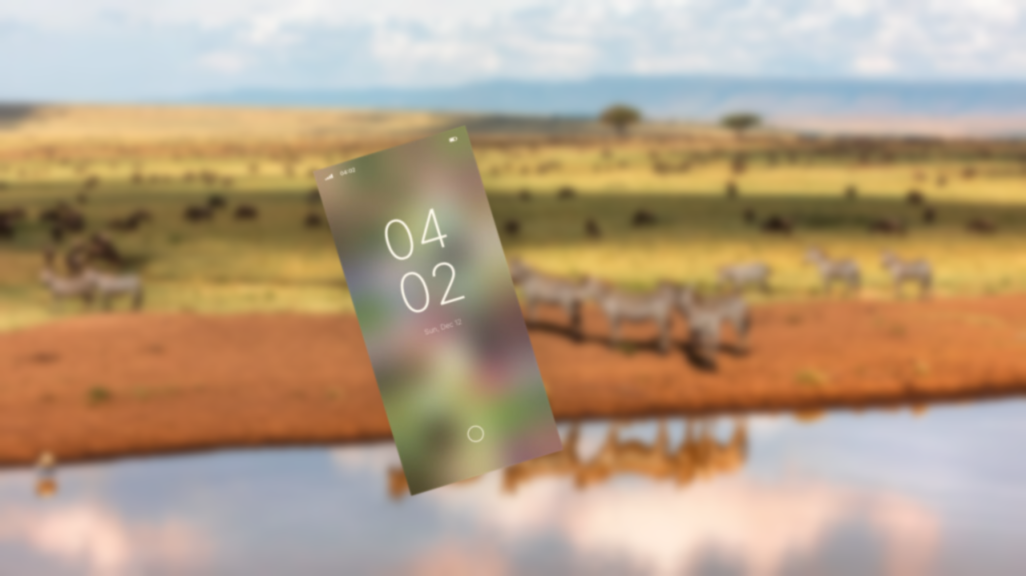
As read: 4h02
